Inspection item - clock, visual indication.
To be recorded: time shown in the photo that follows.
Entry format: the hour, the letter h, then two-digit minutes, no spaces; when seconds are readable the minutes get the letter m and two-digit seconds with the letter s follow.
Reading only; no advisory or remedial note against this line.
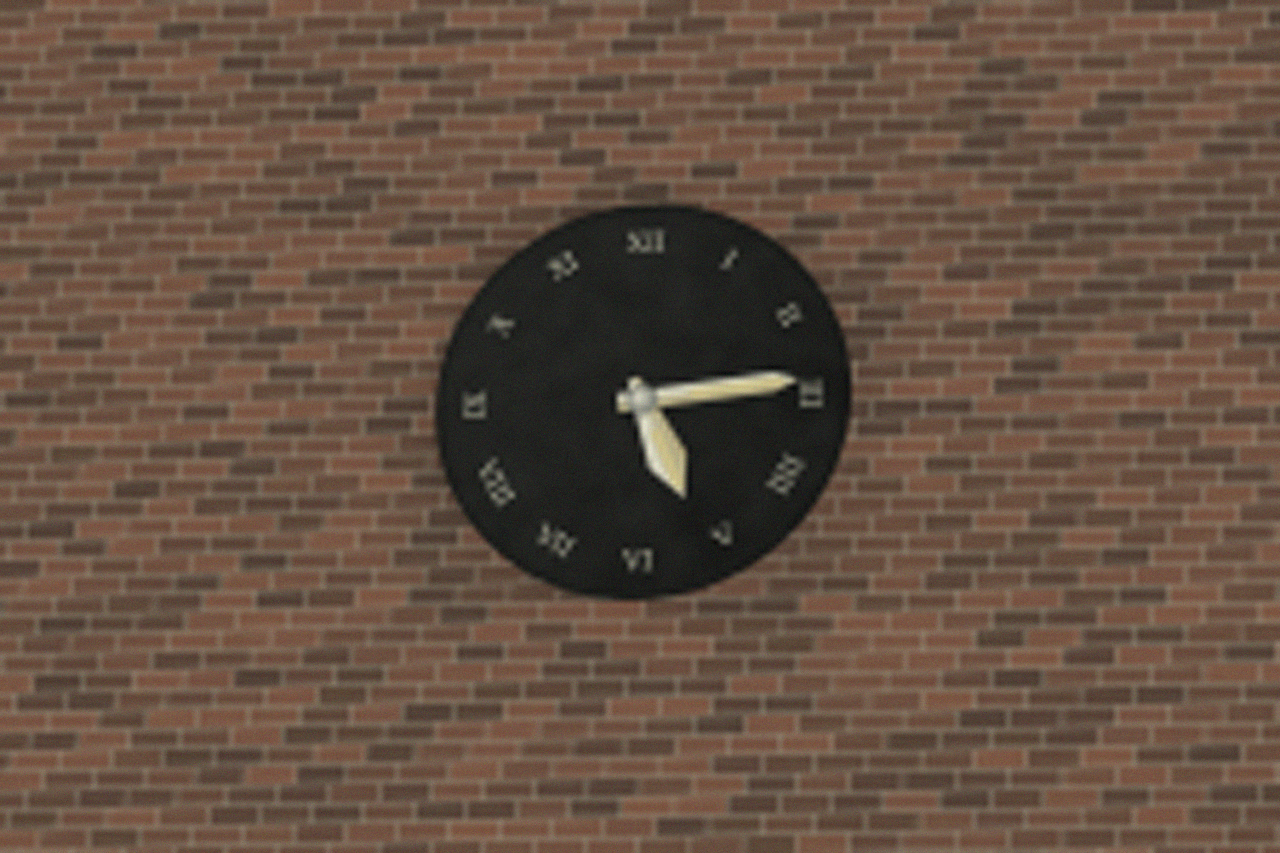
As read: 5h14
